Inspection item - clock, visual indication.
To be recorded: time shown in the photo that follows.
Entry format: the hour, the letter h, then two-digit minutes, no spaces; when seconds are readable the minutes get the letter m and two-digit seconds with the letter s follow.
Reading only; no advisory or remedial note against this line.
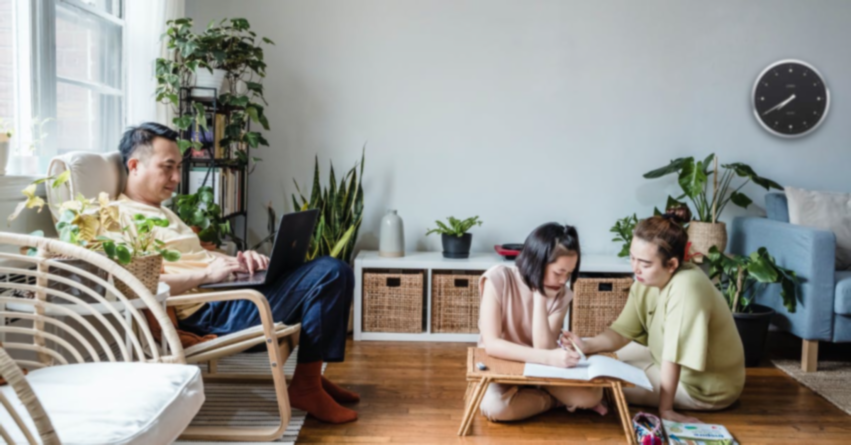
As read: 7h40
